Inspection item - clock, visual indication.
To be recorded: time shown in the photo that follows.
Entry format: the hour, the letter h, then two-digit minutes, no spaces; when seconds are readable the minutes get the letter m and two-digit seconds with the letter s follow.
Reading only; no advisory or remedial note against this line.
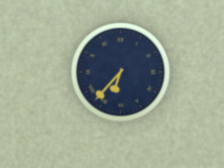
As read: 6h37
